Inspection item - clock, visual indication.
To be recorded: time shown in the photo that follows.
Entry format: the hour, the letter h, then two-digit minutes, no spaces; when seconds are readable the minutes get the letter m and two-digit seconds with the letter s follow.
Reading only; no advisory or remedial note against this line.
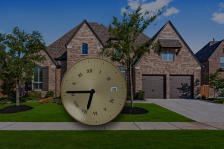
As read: 6h46
